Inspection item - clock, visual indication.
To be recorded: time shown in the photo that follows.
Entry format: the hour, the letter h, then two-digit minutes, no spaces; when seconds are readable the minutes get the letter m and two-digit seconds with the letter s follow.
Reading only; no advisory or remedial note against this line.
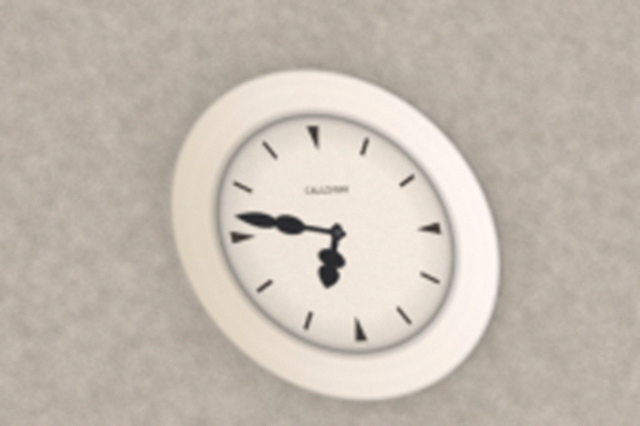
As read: 6h47
